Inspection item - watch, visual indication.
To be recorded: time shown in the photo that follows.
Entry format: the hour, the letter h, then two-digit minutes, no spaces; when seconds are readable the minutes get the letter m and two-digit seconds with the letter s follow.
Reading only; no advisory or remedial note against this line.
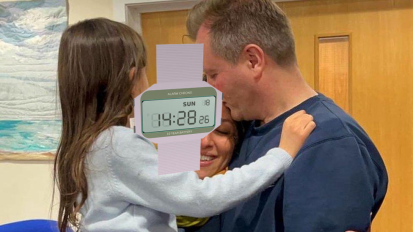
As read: 14h28m26s
